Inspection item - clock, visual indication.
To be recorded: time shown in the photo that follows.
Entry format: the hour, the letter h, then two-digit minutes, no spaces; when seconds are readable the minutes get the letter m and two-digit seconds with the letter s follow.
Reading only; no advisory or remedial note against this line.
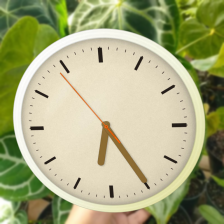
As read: 6h24m54s
